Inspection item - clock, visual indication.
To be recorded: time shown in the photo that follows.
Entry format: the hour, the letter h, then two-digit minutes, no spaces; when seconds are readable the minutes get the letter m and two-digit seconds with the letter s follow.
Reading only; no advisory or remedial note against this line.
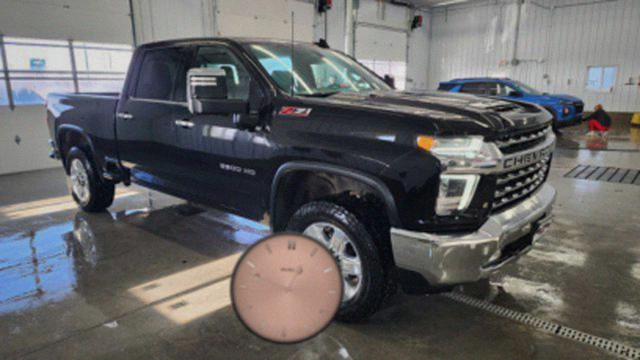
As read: 12h48
